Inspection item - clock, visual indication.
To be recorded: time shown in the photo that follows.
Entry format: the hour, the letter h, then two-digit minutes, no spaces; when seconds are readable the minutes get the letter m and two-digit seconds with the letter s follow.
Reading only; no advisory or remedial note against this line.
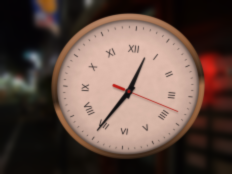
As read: 12h35m18s
